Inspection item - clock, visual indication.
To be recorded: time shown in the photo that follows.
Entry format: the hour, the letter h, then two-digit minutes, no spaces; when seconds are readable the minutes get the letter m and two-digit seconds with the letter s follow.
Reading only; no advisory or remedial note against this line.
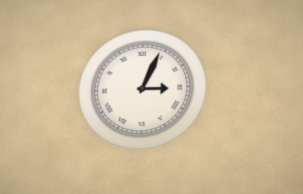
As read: 3h04
